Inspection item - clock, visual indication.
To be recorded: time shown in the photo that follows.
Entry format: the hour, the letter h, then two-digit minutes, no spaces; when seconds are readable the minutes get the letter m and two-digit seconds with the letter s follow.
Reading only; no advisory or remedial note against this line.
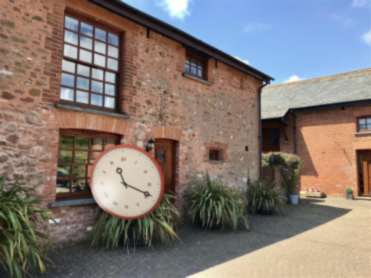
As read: 11h19
